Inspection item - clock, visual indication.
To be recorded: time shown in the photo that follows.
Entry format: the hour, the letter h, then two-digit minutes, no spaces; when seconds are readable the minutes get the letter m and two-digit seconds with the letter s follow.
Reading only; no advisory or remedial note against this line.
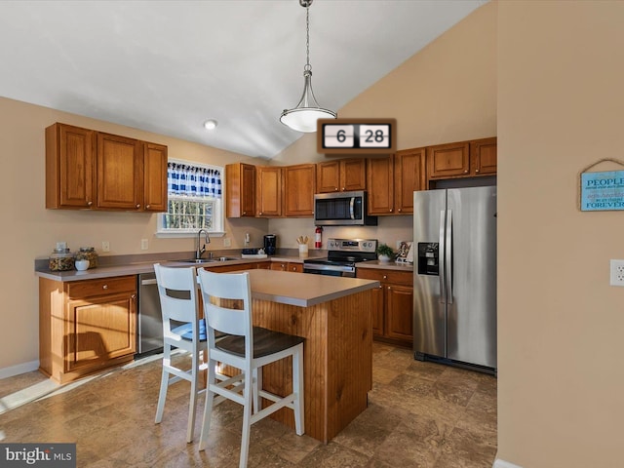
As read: 6h28
